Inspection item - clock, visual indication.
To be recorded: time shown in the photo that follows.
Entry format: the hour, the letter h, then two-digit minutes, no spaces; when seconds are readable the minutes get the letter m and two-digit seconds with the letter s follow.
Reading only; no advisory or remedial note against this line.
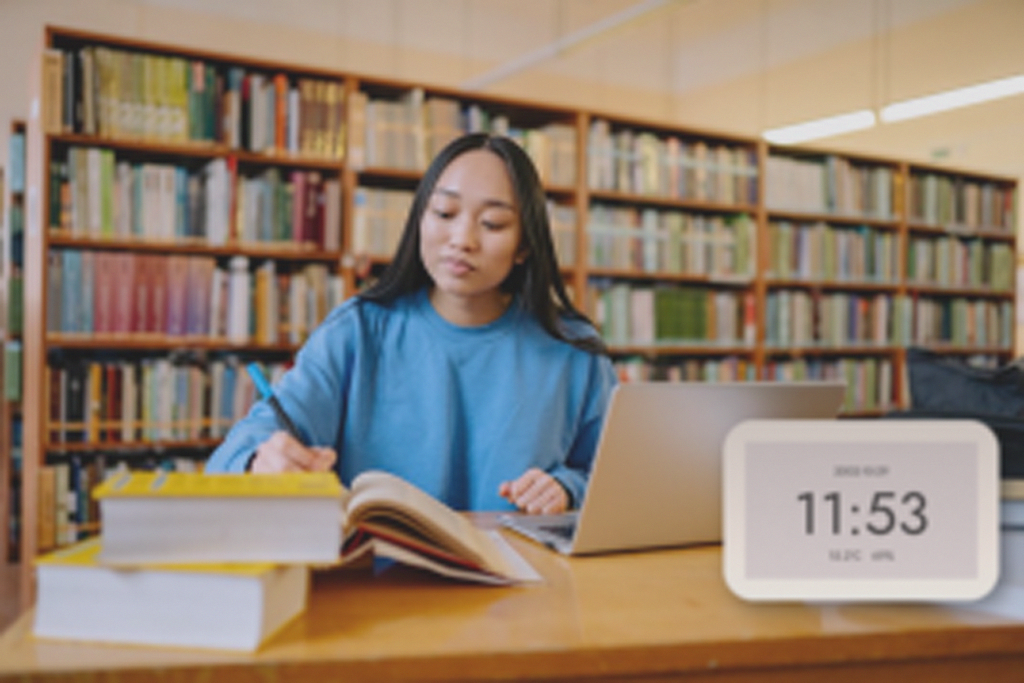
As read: 11h53
